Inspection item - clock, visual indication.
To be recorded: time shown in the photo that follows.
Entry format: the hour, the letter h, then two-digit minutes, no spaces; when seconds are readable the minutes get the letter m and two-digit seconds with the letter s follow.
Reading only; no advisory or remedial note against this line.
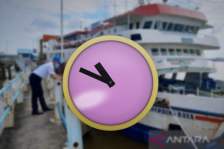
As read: 10h49
